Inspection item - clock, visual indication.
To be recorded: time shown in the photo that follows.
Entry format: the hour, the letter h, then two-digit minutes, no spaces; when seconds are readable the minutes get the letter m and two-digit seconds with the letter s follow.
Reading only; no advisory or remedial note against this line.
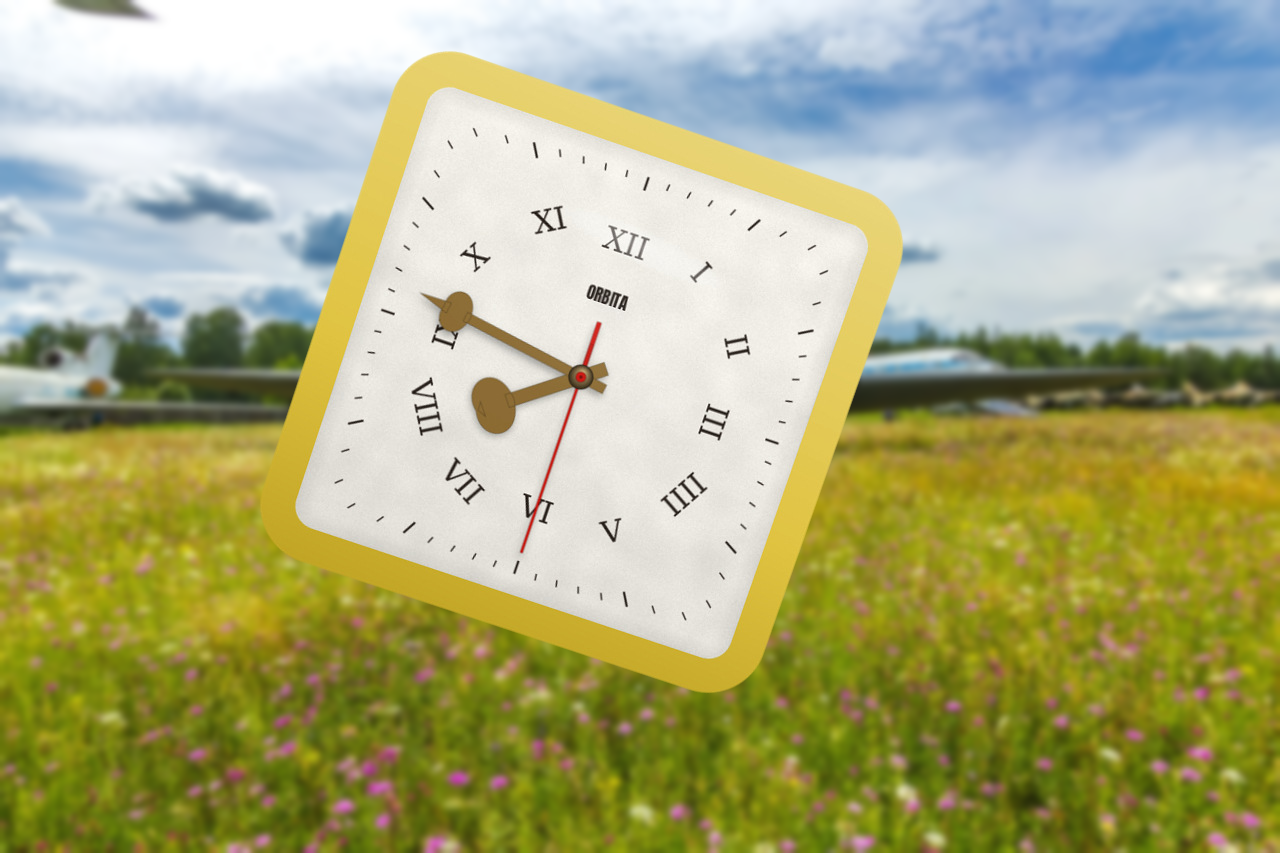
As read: 7h46m30s
